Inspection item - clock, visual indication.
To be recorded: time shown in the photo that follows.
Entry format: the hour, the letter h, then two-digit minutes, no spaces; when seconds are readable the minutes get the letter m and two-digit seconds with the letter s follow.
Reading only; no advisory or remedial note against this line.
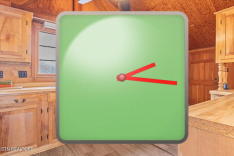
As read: 2h16
